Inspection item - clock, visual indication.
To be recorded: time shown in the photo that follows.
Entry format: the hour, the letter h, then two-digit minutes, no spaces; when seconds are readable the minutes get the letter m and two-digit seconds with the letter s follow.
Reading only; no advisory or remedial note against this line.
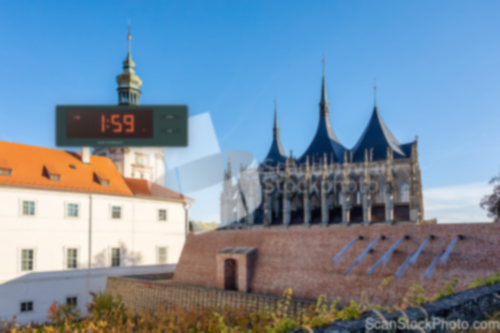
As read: 1h59
